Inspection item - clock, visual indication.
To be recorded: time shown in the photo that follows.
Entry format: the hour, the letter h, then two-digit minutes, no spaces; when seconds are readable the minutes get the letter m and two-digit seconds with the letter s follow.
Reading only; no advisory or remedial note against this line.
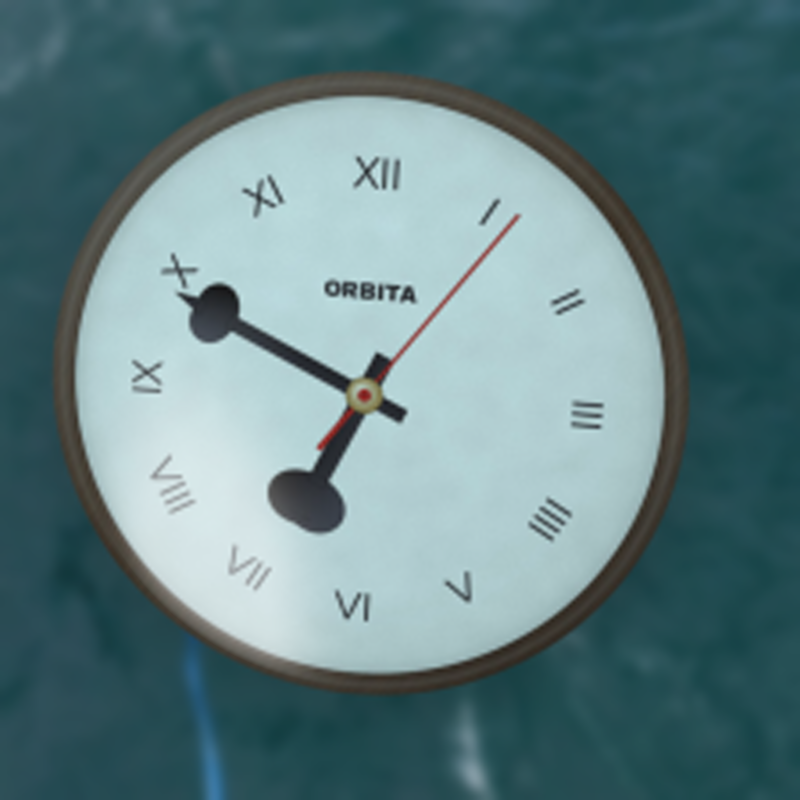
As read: 6h49m06s
